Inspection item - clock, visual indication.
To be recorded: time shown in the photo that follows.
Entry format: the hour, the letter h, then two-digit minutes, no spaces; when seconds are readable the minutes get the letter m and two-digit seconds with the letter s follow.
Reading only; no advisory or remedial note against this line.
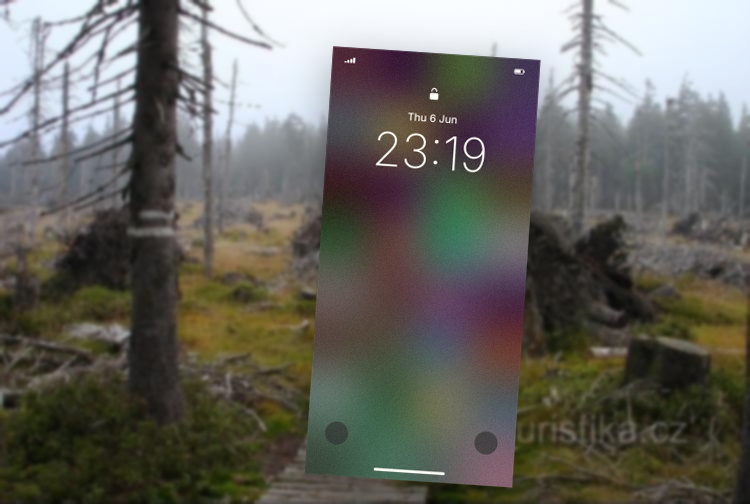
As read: 23h19
